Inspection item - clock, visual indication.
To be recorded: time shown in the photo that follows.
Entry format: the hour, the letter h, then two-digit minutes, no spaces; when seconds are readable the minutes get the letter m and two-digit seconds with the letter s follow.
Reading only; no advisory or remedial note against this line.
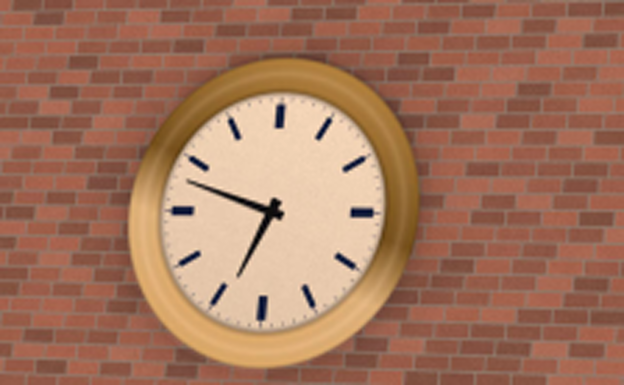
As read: 6h48
